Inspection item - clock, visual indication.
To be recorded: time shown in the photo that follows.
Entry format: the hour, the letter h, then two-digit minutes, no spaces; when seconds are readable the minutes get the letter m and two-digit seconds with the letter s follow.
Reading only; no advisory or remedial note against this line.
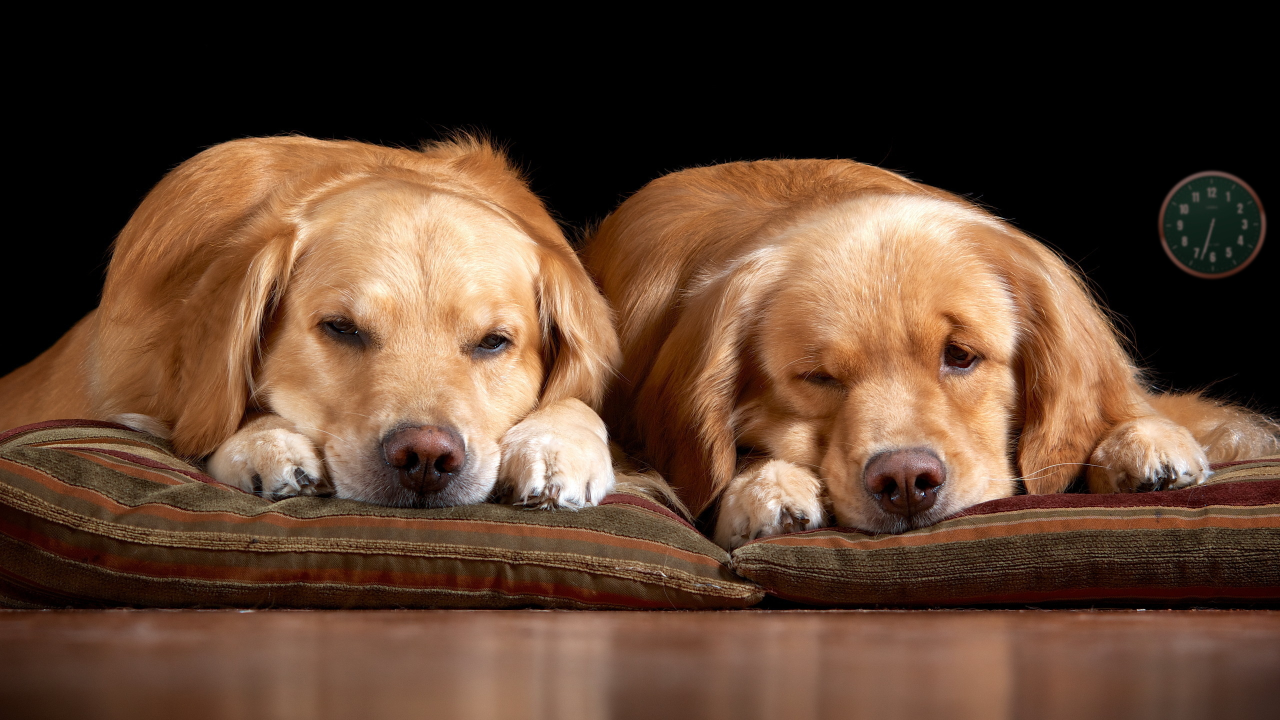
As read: 6h33
